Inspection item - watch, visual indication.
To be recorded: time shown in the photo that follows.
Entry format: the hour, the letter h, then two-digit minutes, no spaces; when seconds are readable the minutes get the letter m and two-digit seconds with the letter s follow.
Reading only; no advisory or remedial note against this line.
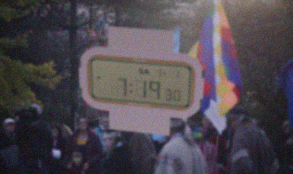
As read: 7h19m30s
